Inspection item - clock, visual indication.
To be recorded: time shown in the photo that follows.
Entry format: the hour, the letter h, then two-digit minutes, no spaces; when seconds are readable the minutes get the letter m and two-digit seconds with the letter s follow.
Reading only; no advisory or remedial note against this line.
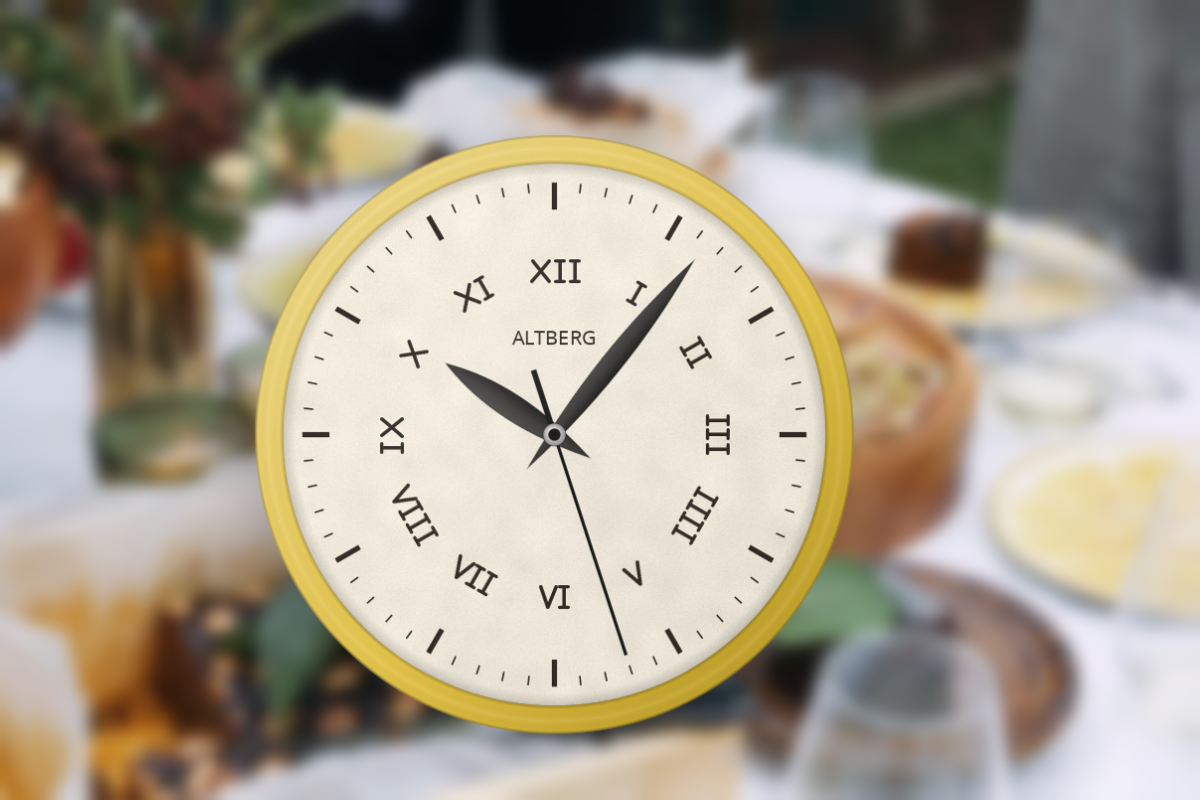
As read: 10h06m27s
